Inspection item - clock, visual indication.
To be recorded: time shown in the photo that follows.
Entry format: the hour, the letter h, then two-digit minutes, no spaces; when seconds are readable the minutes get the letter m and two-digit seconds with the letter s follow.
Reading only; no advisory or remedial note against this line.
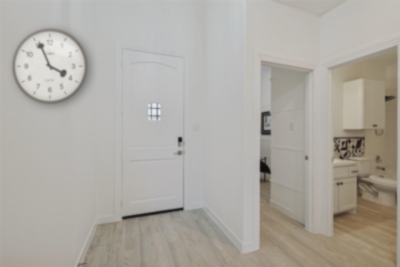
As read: 3h56
